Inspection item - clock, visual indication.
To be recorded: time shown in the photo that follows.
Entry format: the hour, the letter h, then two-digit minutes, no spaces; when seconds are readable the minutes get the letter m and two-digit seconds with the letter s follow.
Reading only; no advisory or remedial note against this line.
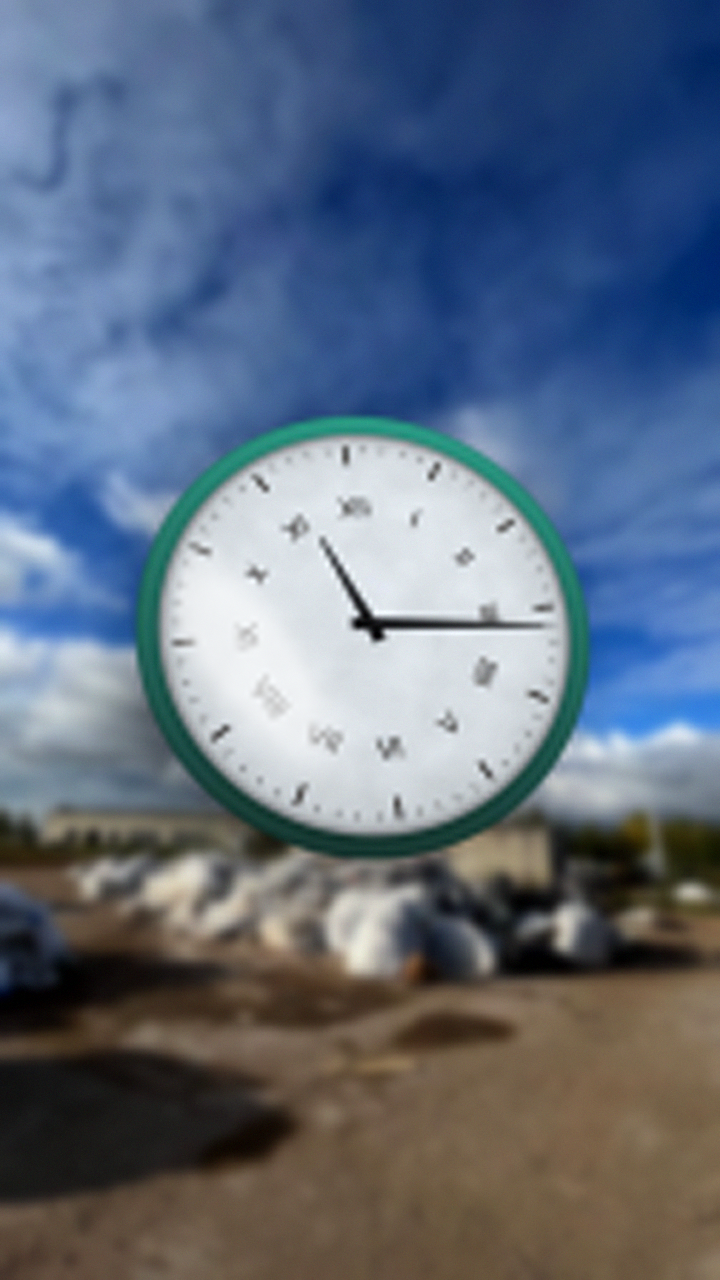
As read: 11h16
